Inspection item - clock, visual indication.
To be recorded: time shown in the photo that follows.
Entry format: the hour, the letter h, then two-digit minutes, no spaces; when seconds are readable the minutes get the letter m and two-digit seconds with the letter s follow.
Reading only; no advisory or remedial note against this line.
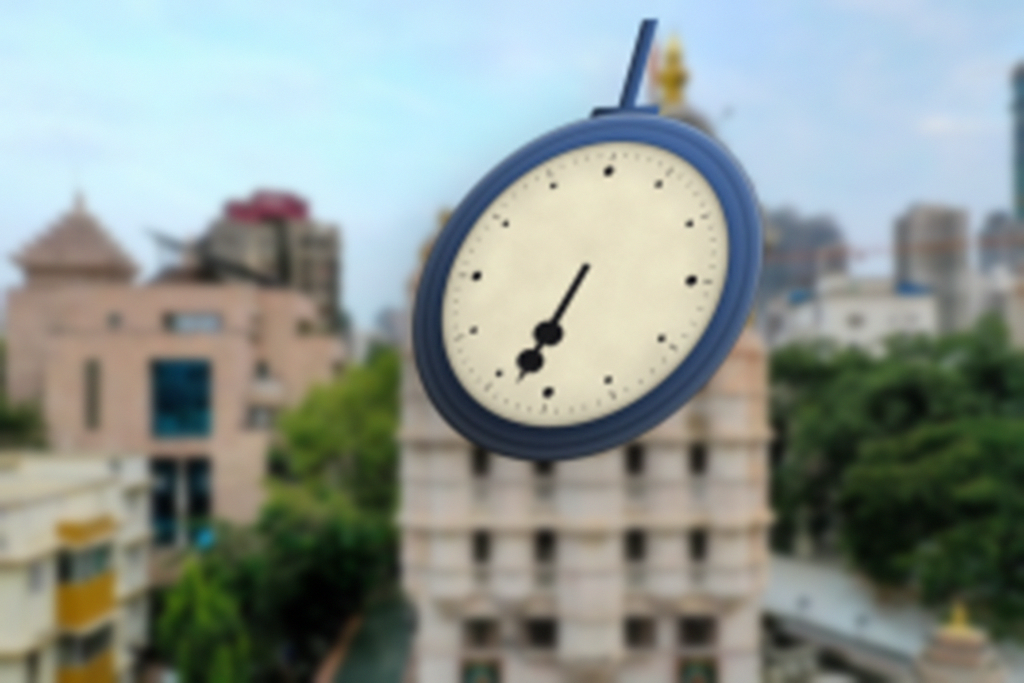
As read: 6h33
